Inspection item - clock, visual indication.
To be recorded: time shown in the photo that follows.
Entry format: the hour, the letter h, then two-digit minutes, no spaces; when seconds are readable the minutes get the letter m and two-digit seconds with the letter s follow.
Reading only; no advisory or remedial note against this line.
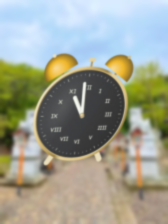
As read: 10h59
